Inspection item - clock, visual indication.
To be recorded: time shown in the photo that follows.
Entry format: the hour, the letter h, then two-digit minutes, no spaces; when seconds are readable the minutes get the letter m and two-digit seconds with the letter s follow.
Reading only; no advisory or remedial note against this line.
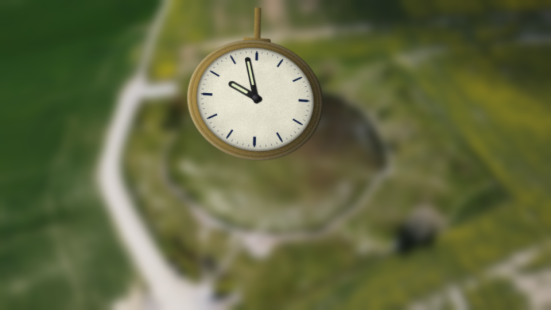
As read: 9h58
